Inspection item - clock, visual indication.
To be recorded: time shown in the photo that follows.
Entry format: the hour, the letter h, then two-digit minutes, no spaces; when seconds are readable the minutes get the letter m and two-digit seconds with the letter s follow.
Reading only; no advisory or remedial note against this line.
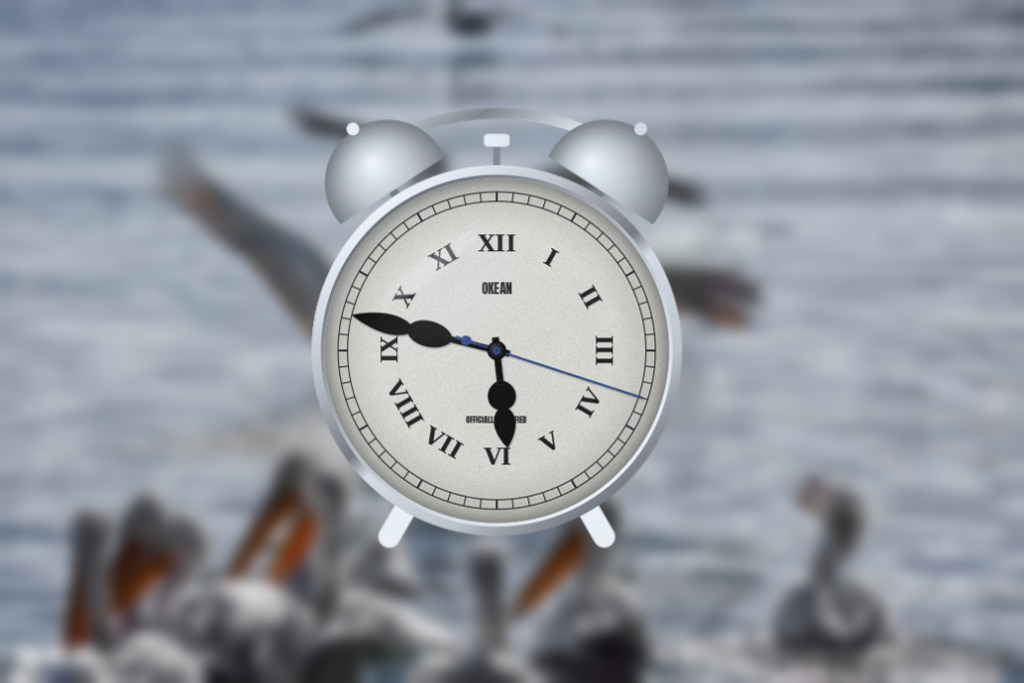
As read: 5h47m18s
